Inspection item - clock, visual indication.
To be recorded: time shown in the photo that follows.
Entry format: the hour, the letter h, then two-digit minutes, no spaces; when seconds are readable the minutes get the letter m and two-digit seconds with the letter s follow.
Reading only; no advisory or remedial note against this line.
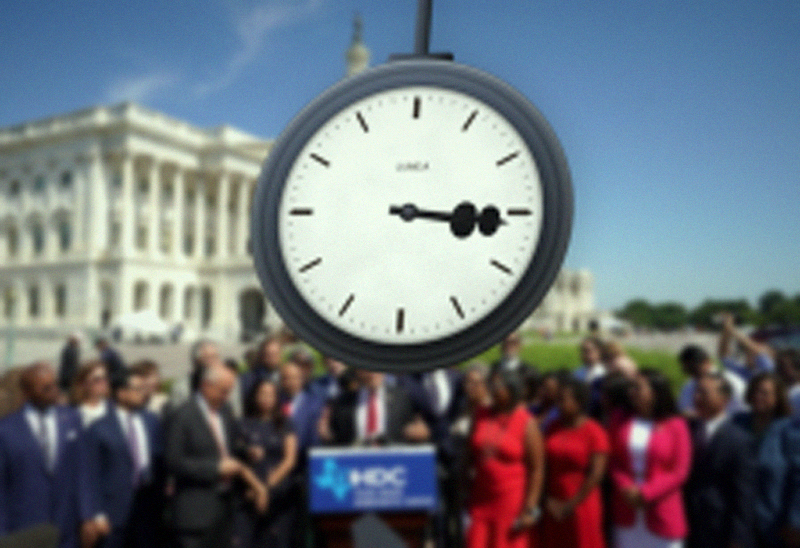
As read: 3h16
